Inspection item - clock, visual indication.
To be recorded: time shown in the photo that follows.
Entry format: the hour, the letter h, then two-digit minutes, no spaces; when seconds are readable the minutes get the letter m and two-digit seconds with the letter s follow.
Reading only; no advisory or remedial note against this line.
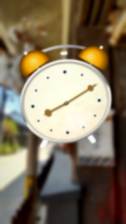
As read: 8h10
